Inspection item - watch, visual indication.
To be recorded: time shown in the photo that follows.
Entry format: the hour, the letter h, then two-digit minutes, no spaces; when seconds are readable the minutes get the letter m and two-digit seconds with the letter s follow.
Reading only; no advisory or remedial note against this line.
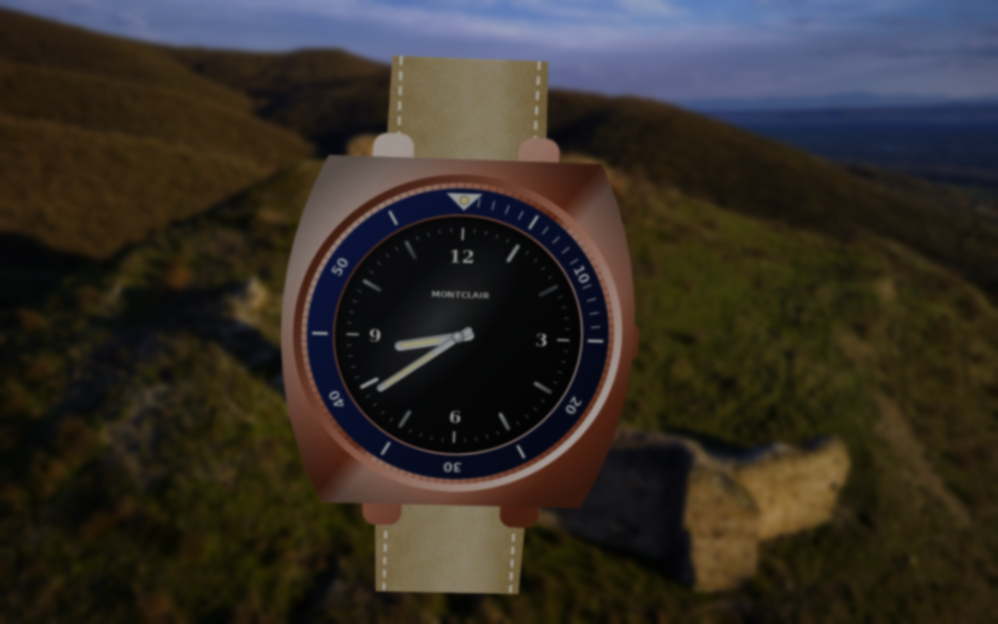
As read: 8h39
